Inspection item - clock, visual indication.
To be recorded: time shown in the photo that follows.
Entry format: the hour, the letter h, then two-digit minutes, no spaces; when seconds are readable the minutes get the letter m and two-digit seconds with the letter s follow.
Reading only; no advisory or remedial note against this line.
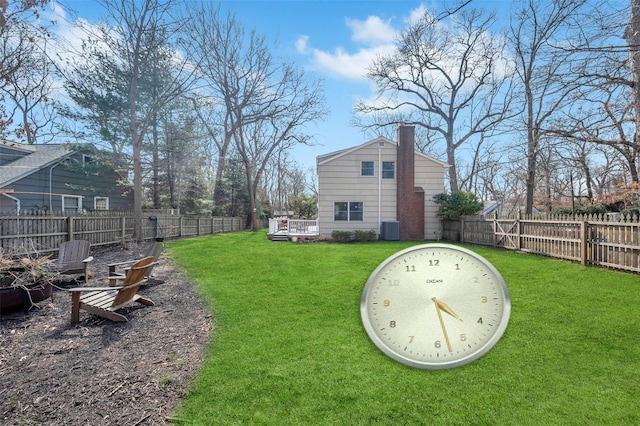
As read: 4h28
